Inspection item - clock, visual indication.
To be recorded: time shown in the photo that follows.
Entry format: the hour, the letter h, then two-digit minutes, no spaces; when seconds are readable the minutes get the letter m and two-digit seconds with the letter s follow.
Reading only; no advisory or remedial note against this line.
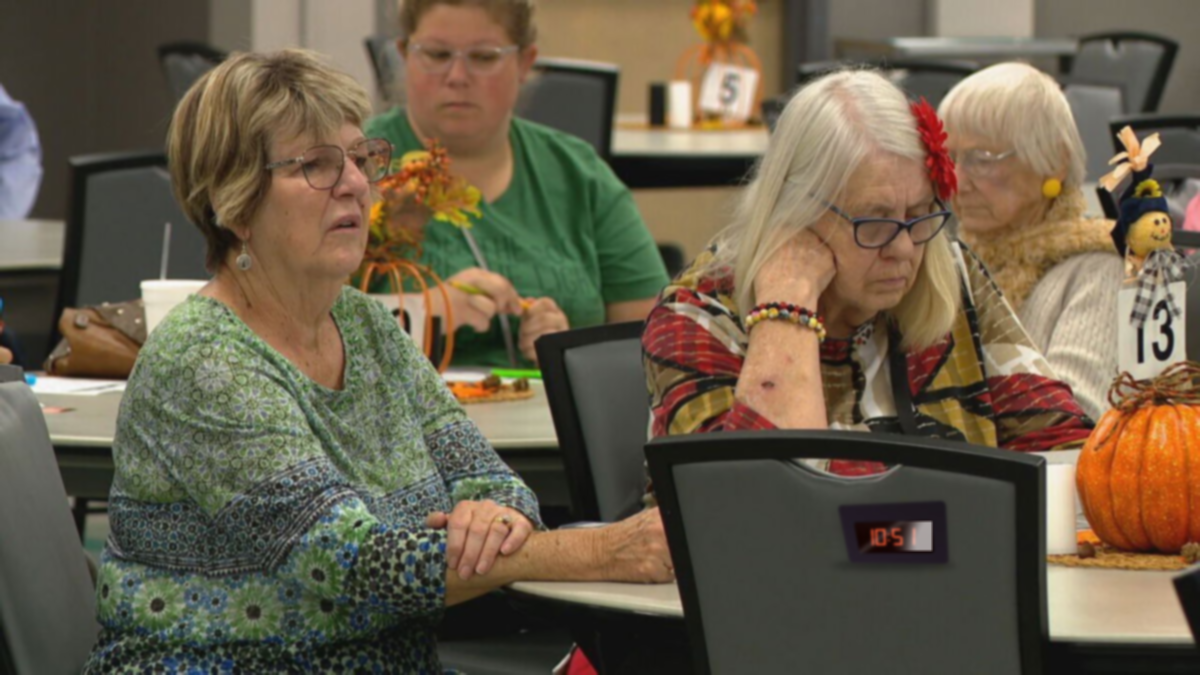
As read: 10h51
